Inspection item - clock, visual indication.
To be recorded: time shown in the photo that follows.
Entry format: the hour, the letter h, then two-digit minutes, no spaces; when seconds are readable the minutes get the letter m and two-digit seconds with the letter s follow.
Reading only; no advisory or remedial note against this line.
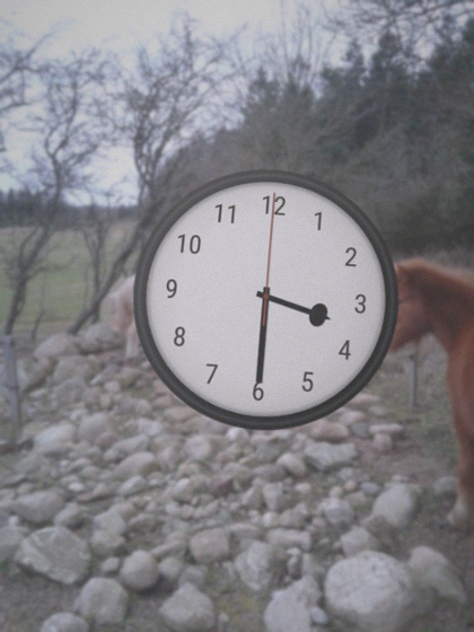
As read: 3h30m00s
